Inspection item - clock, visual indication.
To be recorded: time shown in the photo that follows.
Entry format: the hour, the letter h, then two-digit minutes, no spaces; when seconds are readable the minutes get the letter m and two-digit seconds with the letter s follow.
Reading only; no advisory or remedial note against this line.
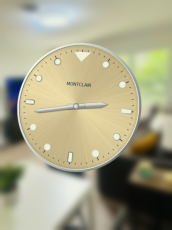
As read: 2h43
